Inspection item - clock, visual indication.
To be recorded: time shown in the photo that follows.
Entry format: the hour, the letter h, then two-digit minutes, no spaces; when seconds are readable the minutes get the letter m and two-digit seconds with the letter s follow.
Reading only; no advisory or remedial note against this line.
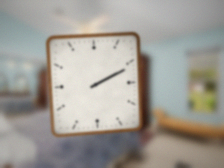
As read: 2h11
